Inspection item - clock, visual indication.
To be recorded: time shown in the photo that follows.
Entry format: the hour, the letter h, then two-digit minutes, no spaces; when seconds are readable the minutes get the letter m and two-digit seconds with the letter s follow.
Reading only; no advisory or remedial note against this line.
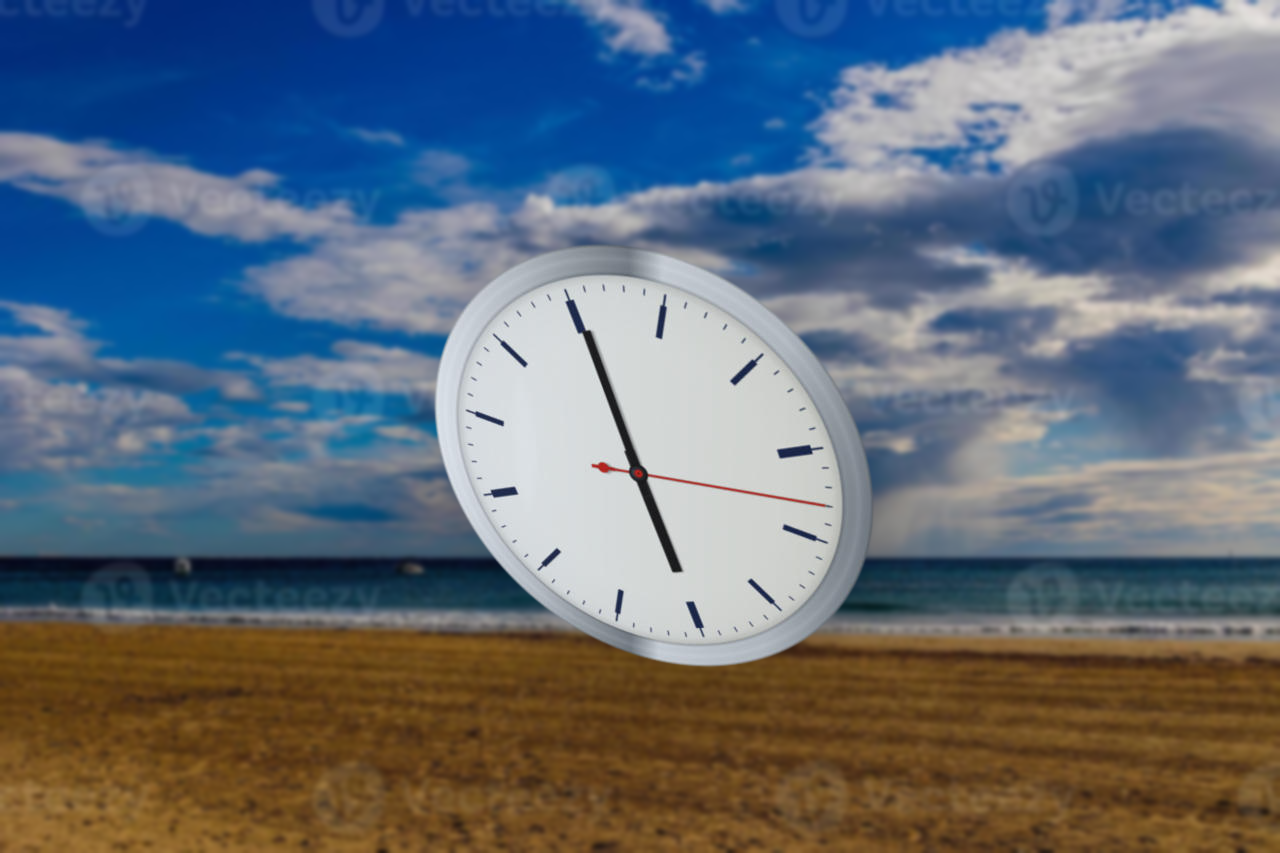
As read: 6h00m18s
